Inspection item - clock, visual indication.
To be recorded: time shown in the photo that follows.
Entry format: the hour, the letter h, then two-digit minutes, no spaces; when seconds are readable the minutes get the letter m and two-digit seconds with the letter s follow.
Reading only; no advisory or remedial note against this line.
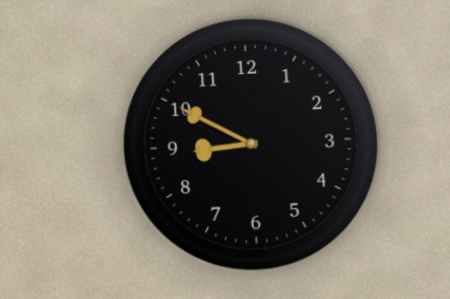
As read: 8h50
